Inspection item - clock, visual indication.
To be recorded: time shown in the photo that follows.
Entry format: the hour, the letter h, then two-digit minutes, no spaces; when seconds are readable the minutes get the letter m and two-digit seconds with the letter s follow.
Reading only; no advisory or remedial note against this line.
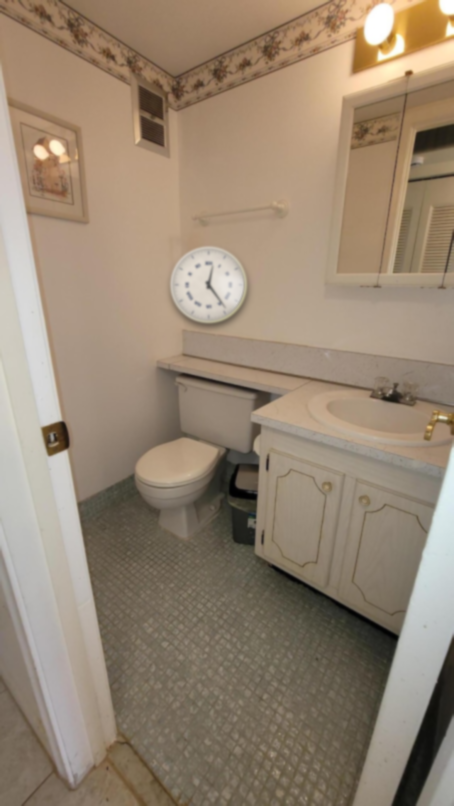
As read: 12h24
